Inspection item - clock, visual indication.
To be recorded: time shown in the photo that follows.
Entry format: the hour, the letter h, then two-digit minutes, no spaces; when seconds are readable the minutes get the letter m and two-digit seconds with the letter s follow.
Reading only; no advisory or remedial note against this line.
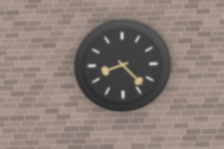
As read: 8h23
